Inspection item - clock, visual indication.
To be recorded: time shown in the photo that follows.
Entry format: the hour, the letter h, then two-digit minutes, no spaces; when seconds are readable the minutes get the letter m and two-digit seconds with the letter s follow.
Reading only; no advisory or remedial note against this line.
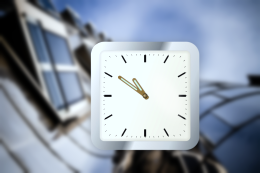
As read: 10h51
